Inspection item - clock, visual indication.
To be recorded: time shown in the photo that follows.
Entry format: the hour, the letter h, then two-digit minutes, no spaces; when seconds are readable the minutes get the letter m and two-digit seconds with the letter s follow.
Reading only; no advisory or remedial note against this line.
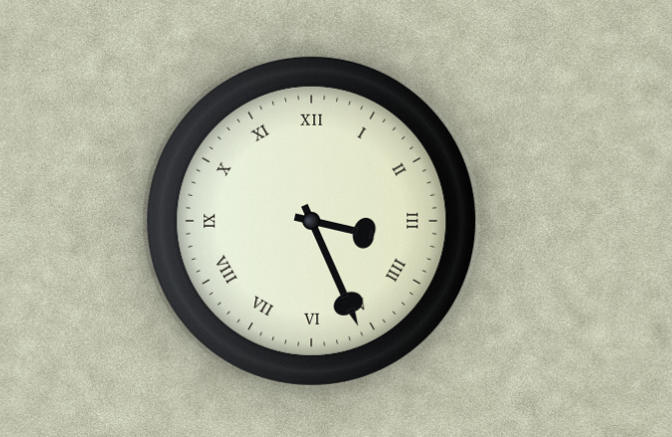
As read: 3h26
